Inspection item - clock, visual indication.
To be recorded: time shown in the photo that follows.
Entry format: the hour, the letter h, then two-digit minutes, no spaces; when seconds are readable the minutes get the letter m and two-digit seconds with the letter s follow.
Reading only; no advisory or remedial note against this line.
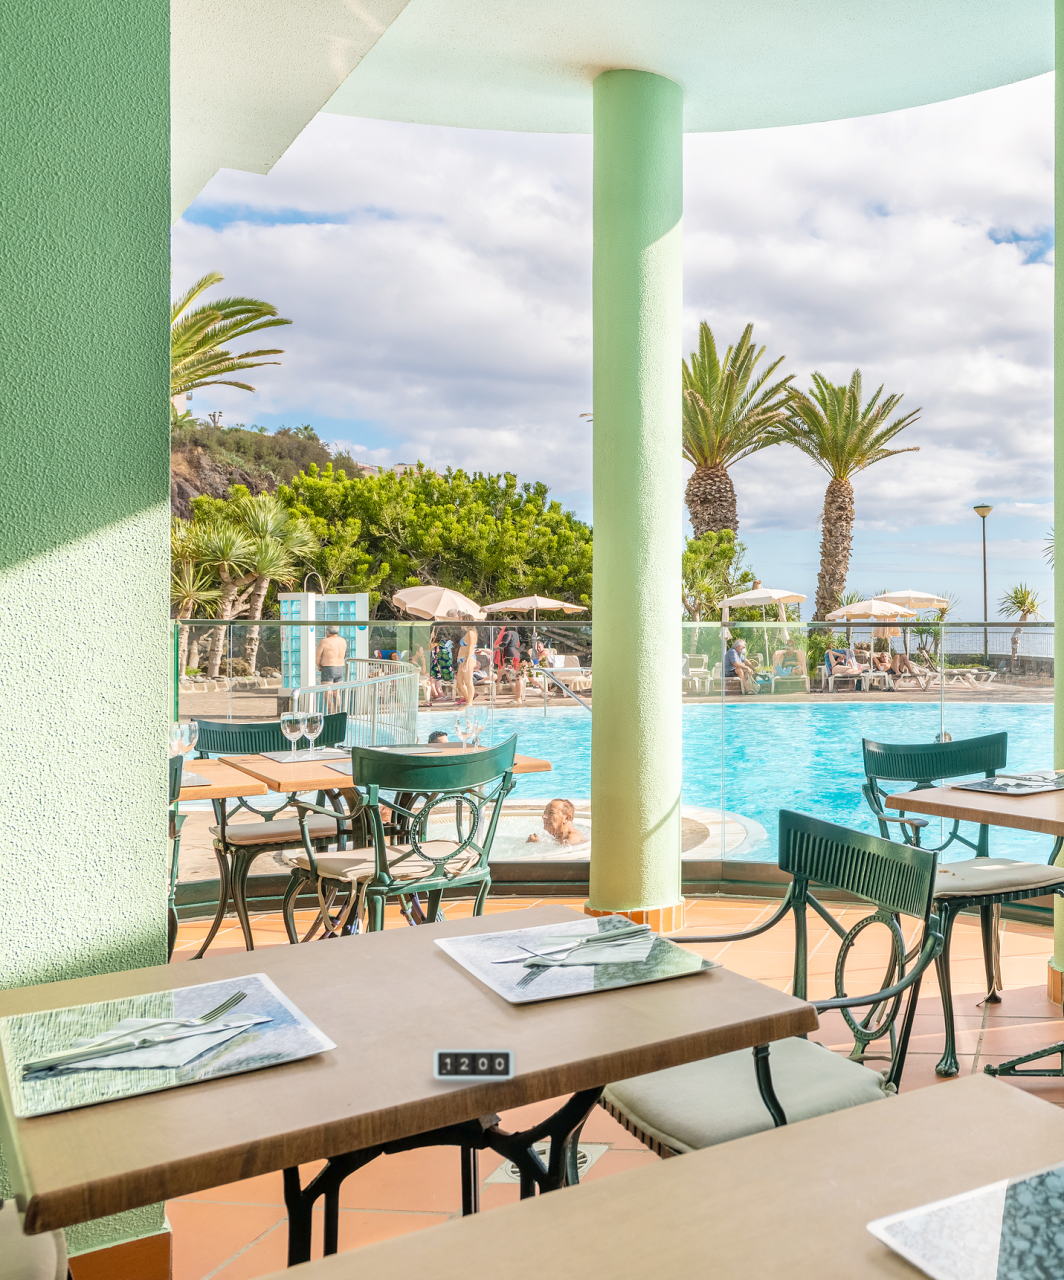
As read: 12h00
